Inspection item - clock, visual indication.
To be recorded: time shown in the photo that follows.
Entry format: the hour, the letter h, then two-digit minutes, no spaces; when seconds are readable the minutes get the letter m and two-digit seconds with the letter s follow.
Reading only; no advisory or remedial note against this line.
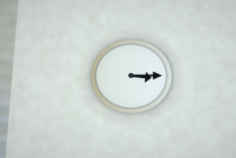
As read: 3h15
